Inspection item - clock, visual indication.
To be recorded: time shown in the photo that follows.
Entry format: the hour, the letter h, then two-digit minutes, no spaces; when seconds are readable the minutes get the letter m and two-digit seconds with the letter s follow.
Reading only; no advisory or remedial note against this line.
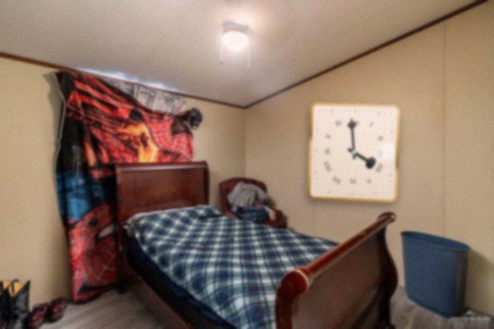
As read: 3h59
